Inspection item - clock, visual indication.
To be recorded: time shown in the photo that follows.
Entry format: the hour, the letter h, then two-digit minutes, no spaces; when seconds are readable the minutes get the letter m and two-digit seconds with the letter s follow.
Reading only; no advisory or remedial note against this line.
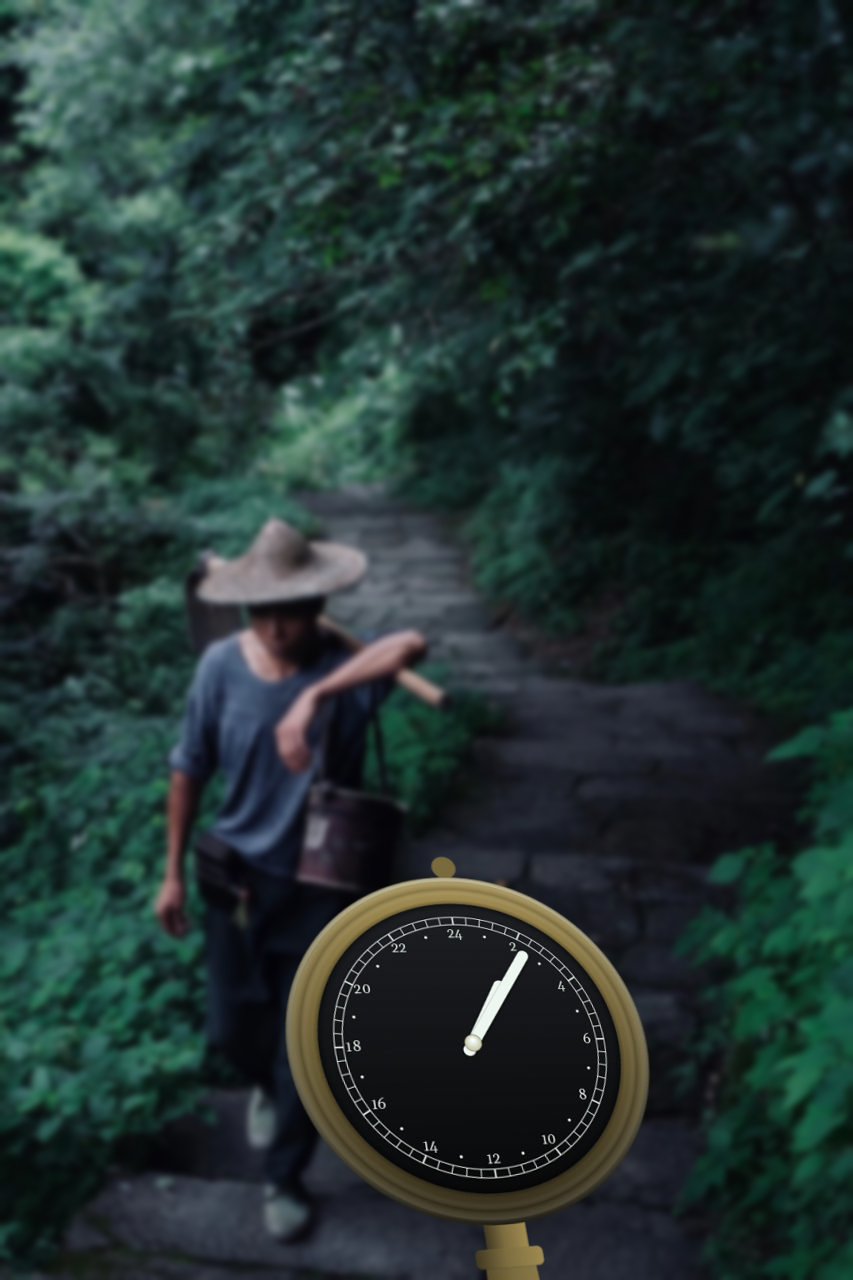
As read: 2h06
